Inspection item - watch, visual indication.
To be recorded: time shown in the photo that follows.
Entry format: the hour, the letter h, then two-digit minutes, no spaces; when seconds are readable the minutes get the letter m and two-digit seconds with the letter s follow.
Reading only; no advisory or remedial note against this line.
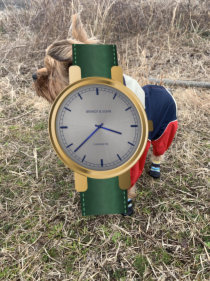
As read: 3h38
